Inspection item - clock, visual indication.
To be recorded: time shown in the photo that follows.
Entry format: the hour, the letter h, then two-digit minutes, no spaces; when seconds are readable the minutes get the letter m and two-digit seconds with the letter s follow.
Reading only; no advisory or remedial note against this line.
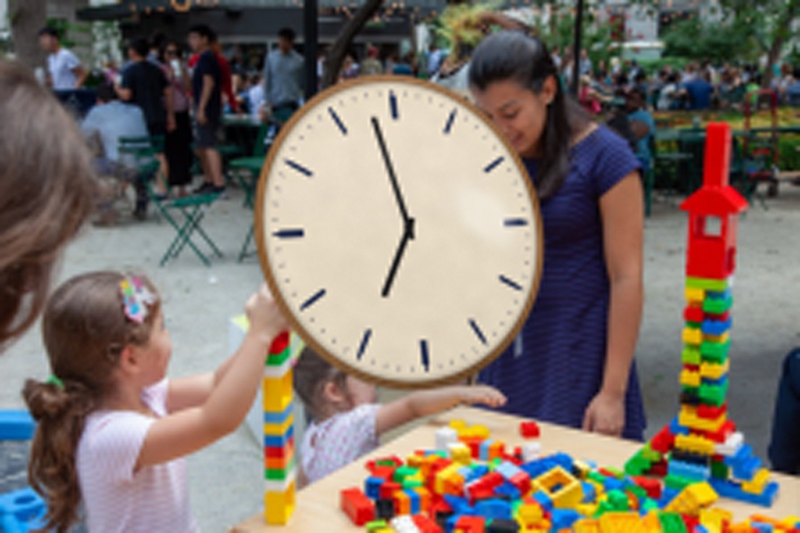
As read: 6h58
